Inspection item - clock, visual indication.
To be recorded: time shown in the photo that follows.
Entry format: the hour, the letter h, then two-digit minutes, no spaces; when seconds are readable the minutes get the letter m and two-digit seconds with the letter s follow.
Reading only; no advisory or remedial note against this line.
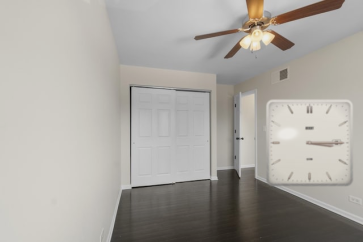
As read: 3h15
